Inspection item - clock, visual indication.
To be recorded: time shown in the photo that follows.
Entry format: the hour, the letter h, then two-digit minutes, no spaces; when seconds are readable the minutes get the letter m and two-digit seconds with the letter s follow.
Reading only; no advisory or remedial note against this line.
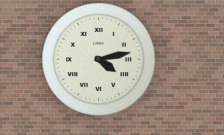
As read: 4h13
